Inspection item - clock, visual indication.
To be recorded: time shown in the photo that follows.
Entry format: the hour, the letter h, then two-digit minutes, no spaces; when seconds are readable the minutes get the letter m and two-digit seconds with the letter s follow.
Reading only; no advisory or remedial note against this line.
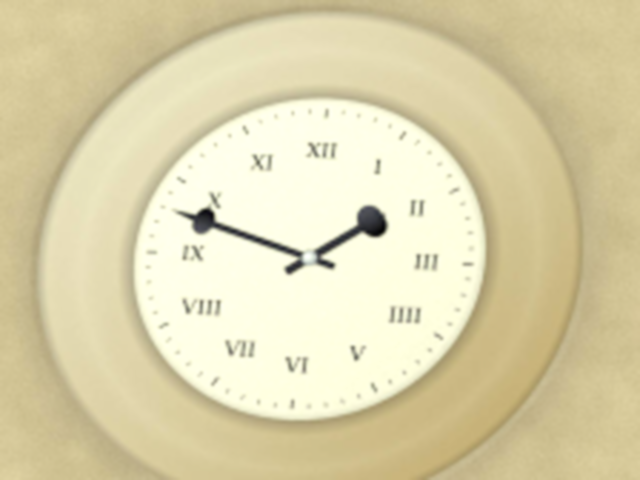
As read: 1h48
